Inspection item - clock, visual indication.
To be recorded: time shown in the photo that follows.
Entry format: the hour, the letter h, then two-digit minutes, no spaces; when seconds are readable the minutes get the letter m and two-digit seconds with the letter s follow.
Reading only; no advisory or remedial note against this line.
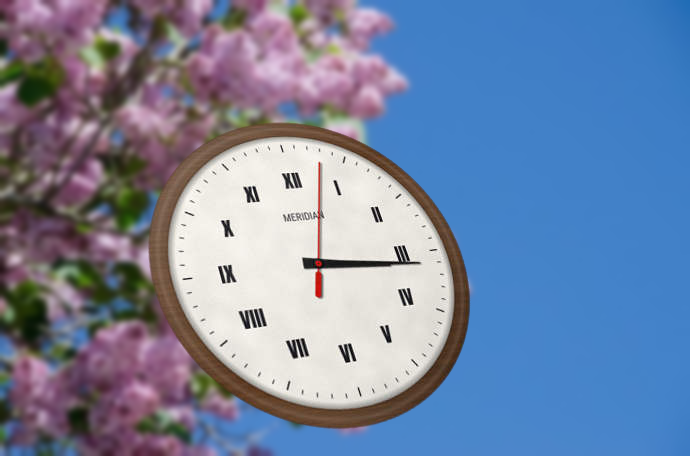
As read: 3h16m03s
